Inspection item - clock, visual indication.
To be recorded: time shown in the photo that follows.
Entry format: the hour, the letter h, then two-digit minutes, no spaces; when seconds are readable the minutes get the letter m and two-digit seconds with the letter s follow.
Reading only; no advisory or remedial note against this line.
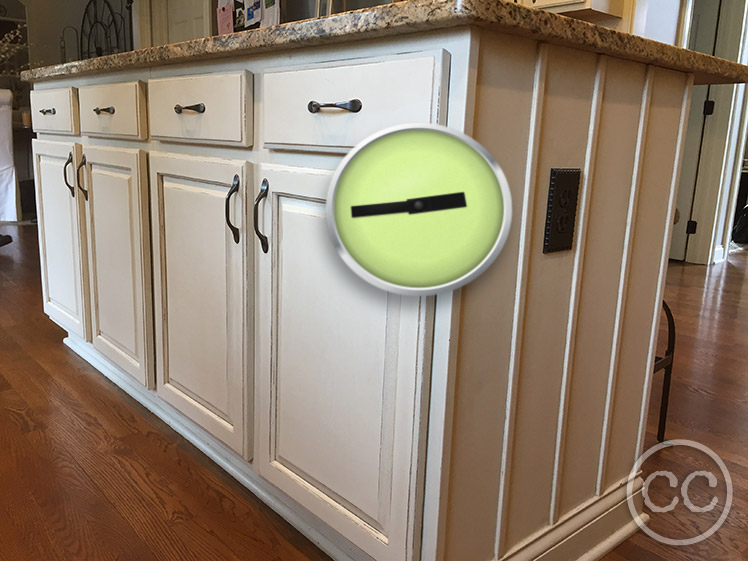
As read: 2h44
